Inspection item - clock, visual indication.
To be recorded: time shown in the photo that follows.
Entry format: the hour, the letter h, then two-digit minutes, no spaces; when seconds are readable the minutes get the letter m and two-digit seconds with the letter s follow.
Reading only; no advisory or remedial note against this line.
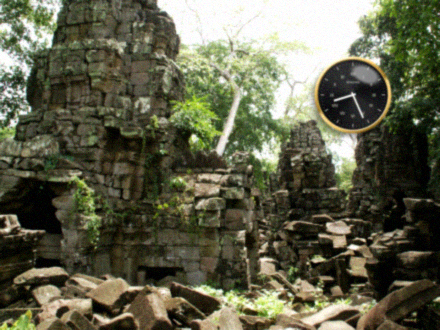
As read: 8h26
